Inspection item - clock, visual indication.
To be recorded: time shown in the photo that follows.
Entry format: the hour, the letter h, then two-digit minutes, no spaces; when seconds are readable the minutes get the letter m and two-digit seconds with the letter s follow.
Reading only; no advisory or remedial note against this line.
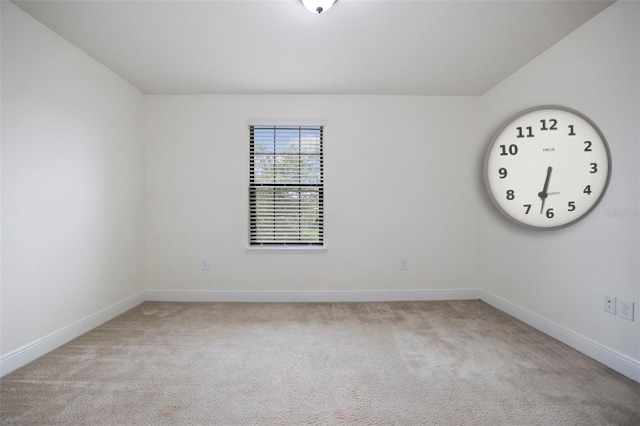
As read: 6h32
